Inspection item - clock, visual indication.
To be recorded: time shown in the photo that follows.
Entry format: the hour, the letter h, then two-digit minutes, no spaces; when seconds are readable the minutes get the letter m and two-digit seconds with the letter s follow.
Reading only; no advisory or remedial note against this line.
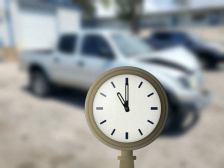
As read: 11h00
